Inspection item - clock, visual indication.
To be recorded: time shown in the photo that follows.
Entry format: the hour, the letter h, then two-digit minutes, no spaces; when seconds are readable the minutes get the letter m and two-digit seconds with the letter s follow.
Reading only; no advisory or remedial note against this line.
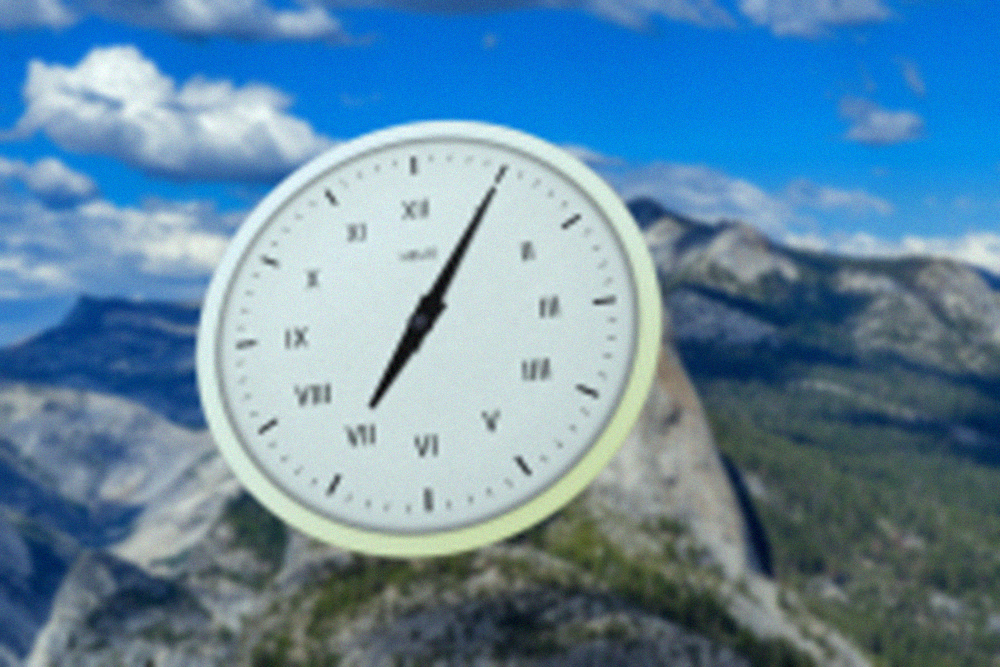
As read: 7h05
